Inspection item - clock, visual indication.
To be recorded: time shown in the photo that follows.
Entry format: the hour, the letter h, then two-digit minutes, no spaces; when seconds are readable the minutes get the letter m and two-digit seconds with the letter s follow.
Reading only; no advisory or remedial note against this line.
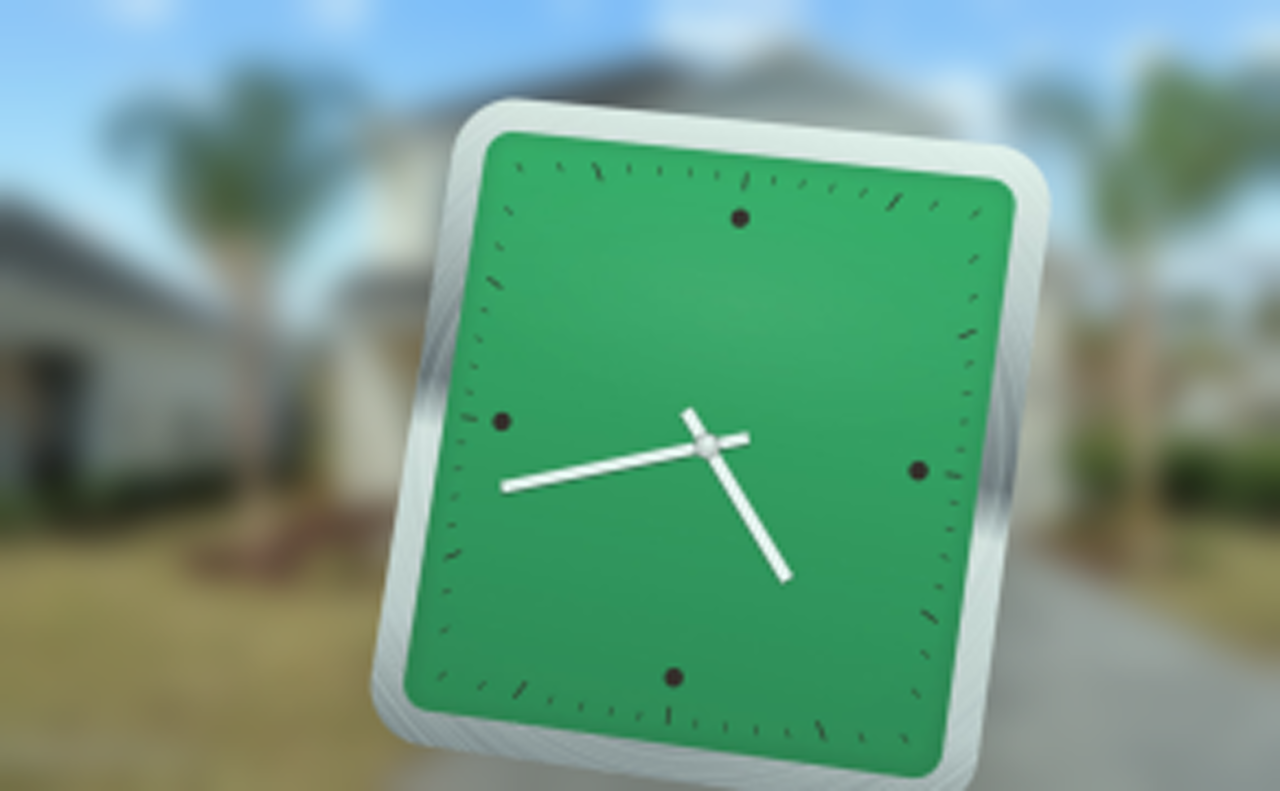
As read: 4h42
